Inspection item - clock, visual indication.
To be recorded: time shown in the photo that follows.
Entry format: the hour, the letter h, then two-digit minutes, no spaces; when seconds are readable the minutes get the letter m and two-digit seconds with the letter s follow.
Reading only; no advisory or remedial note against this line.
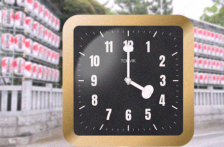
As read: 4h00
